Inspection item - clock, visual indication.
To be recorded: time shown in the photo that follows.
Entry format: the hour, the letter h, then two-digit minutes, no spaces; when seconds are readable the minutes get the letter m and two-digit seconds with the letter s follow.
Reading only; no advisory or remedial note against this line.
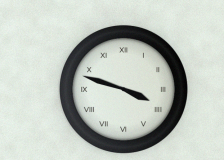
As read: 3h48
